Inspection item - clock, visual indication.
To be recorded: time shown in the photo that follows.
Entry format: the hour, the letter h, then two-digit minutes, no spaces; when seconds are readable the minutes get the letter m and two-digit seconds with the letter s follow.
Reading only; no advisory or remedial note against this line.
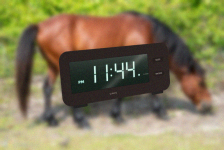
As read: 11h44
